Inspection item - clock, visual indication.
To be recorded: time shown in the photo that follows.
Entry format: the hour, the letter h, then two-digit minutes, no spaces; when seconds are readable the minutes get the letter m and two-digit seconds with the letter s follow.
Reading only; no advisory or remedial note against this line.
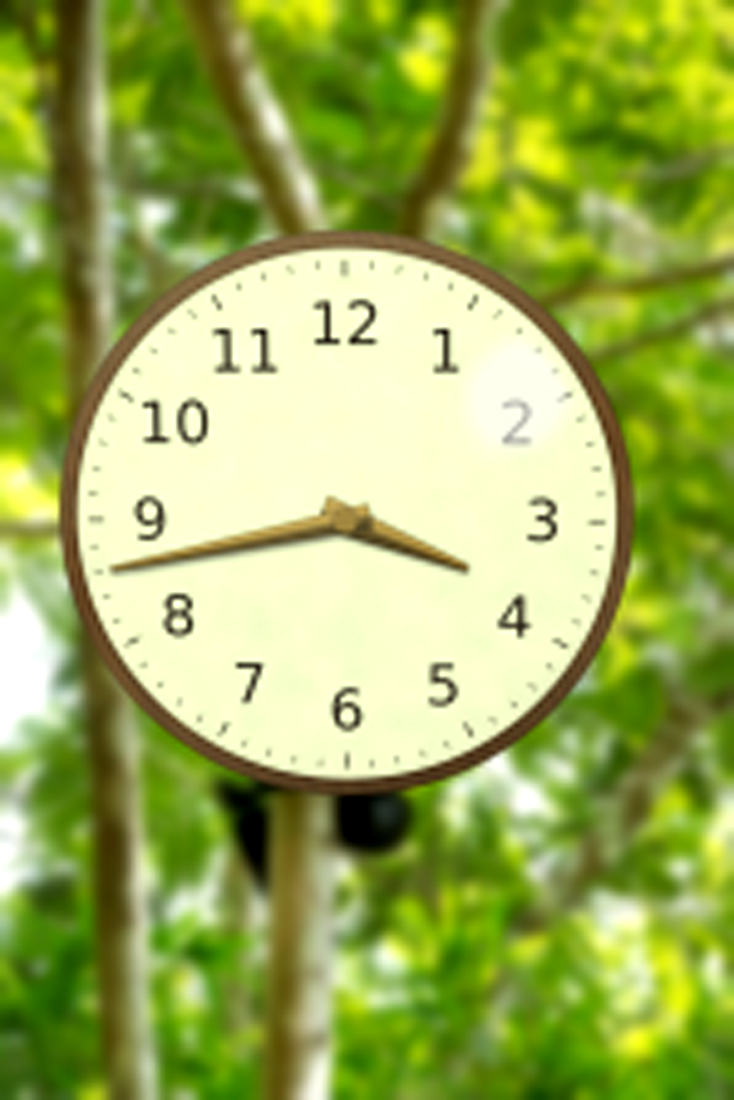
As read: 3h43
